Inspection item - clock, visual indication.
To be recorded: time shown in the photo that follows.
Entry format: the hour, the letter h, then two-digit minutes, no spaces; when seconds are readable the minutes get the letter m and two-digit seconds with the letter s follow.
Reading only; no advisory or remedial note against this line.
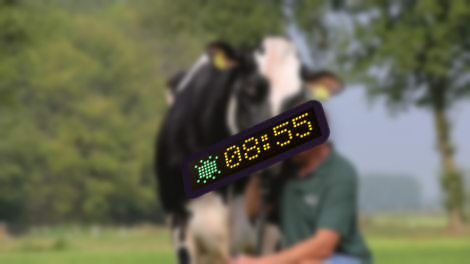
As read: 8h55
